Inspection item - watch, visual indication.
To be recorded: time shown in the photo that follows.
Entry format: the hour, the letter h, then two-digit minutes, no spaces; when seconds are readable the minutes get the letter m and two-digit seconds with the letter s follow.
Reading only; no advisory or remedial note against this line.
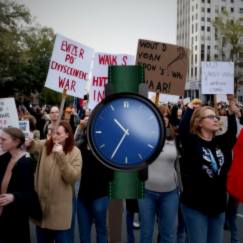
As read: 10h35
